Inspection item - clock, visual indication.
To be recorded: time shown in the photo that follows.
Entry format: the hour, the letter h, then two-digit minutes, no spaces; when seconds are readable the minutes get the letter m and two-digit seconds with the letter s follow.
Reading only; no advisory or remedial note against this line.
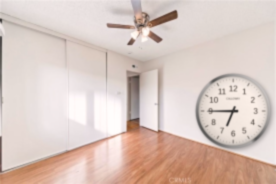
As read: 6h45
